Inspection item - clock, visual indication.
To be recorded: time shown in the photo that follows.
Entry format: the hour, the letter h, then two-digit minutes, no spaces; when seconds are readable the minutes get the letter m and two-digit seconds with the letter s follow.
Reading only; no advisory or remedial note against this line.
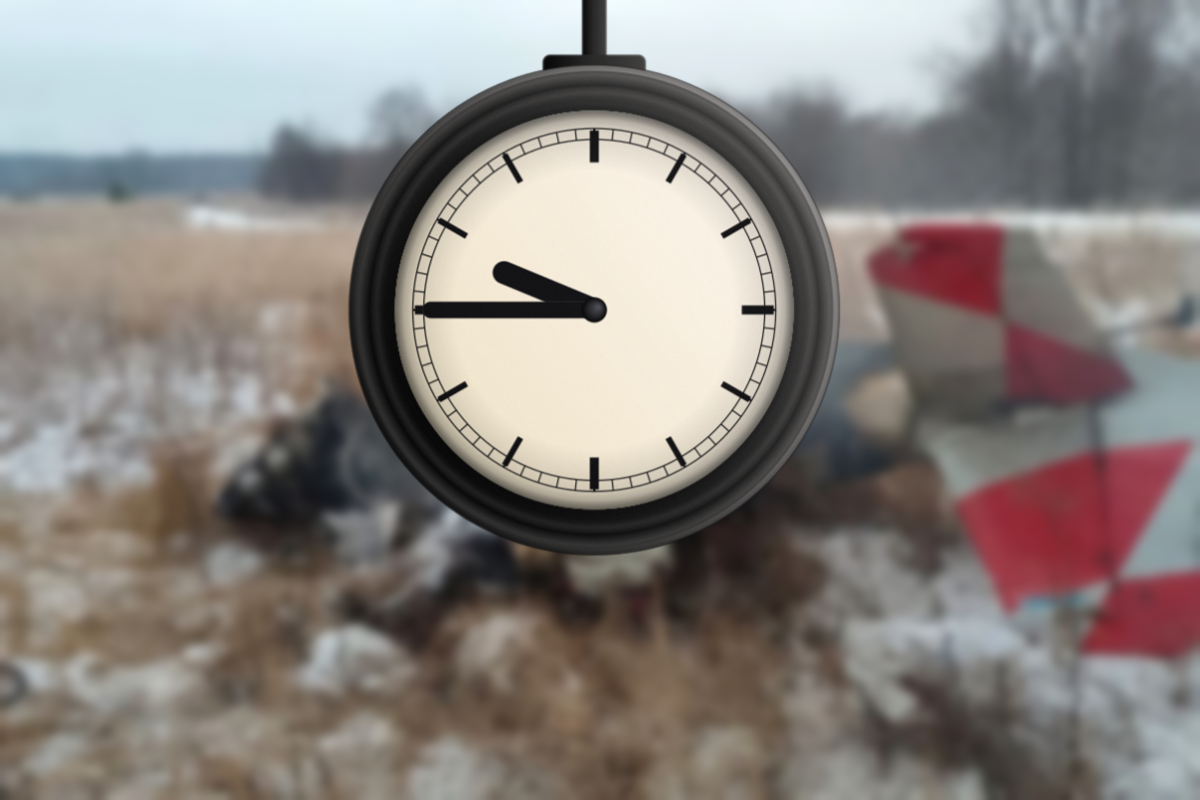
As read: 9h45
